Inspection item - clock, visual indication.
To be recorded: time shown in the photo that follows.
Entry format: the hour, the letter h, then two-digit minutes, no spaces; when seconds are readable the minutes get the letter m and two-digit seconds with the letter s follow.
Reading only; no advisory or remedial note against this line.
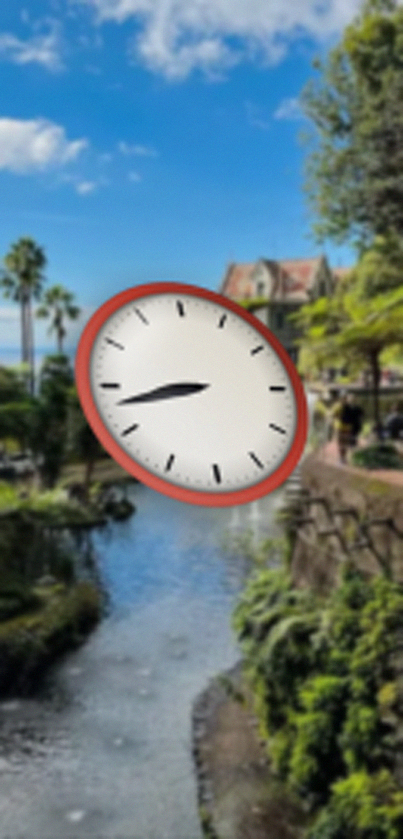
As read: 8h43
